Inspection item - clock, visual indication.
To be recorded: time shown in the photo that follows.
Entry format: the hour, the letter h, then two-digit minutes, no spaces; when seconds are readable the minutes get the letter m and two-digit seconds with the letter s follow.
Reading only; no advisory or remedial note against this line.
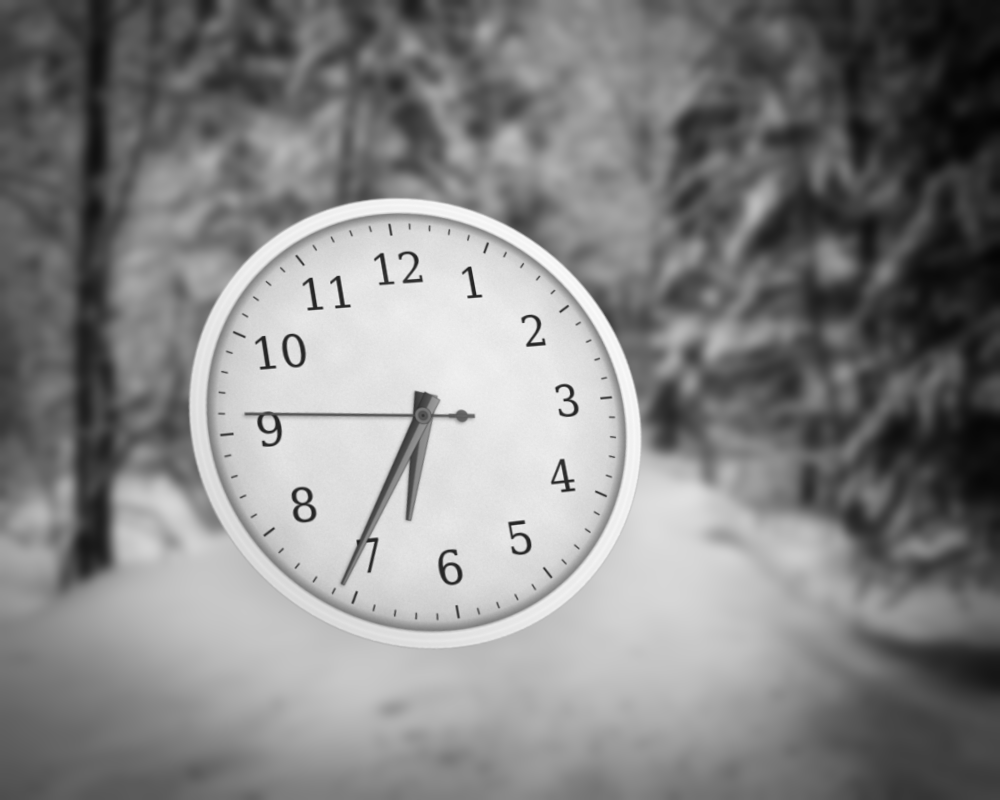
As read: 6h35m46s
